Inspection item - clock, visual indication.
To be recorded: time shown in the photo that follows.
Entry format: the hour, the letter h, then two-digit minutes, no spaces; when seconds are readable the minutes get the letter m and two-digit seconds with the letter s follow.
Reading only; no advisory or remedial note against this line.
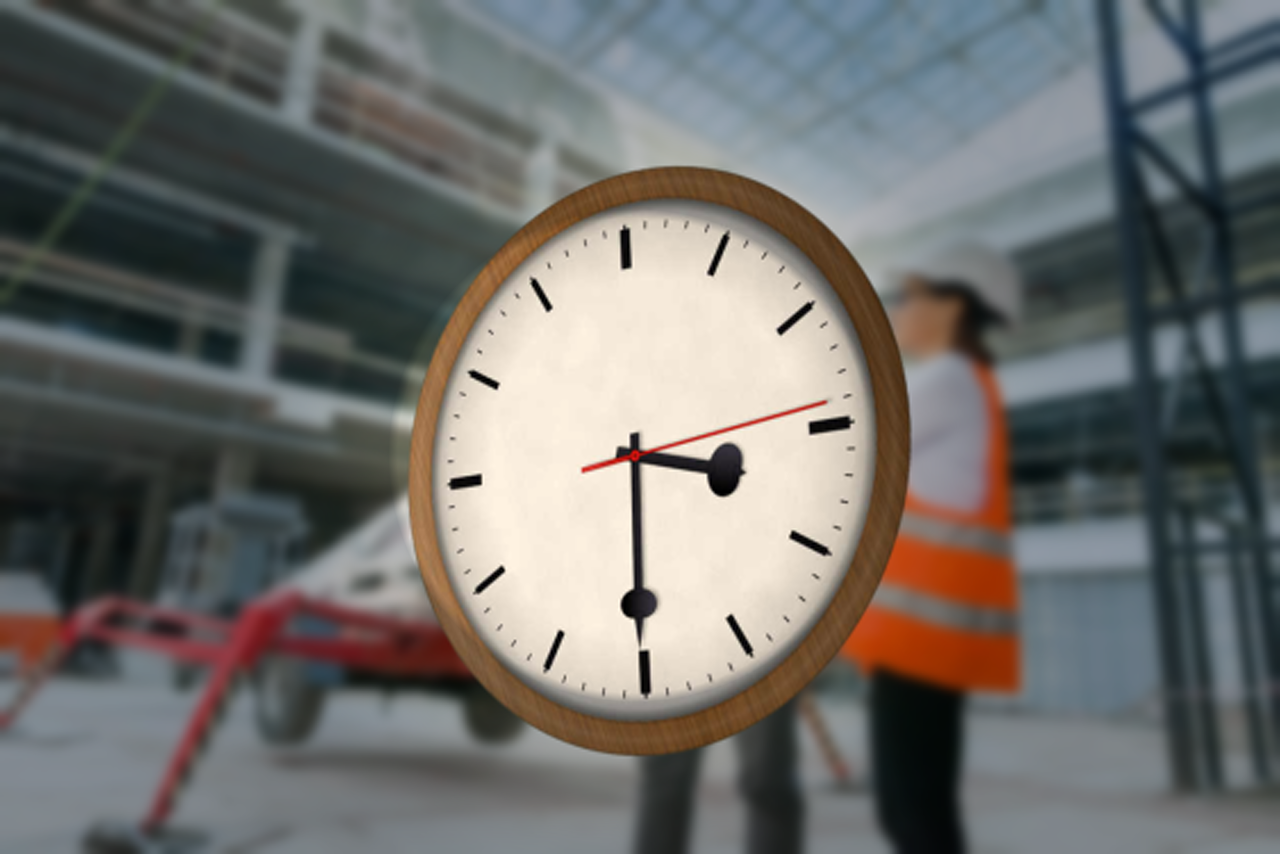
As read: 3h30m14s
